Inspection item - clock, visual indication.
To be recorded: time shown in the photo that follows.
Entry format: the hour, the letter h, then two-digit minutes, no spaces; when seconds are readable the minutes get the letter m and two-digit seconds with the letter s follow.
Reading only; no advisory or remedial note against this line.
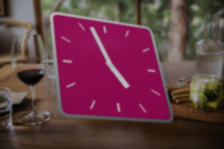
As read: 4h57
